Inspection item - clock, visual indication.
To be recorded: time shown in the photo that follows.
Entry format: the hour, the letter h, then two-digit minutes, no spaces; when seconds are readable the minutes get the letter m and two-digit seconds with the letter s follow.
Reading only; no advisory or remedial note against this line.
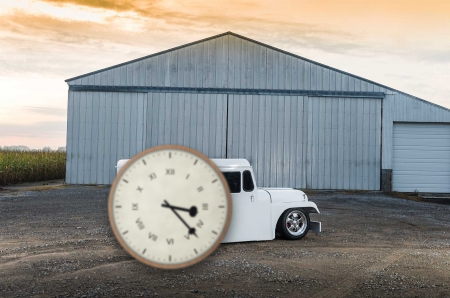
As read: 3h23
